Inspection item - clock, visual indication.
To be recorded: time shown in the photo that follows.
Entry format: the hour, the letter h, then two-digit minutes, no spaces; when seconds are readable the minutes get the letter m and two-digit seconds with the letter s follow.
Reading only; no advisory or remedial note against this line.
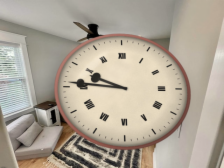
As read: 9h46
